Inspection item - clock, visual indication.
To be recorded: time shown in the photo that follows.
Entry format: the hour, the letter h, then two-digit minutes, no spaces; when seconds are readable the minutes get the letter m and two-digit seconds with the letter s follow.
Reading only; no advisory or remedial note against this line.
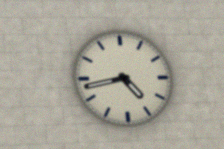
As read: 4h43
